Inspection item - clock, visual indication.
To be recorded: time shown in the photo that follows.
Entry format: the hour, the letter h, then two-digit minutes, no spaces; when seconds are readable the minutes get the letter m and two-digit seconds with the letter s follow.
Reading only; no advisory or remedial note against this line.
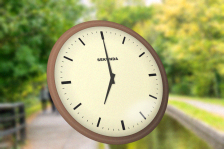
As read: 7h00
